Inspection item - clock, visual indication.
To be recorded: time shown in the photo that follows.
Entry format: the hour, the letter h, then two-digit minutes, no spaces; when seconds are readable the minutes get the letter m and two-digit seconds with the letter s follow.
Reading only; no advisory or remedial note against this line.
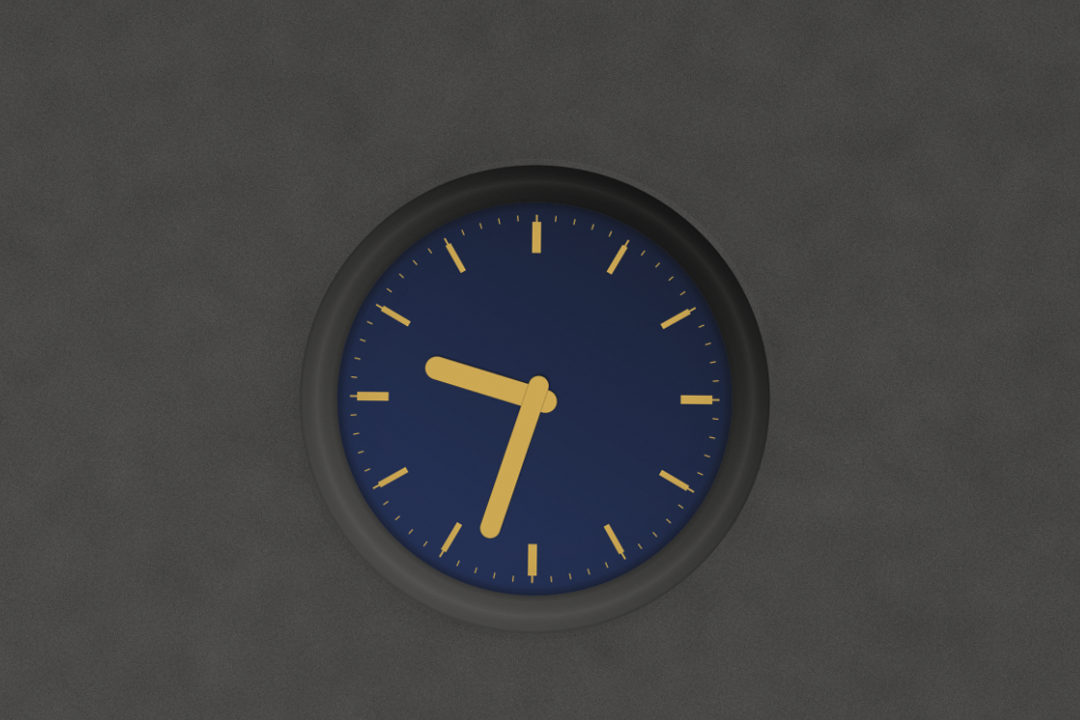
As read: 9h33
